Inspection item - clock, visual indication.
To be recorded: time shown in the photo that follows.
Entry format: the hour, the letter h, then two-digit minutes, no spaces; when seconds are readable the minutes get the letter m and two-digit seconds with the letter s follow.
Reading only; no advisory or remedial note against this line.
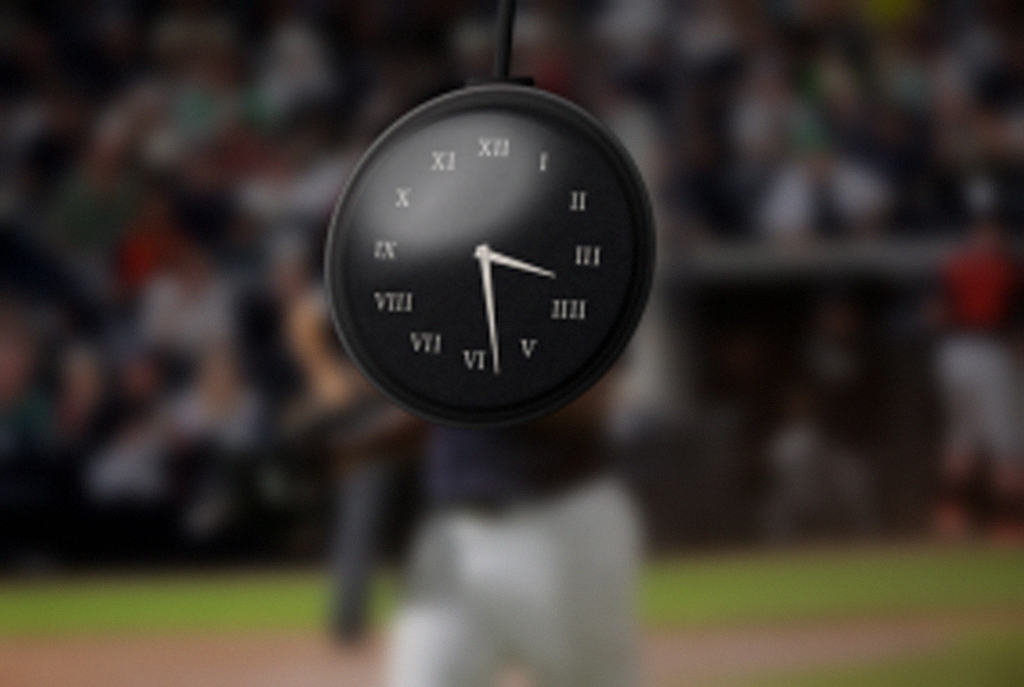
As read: 3h28
